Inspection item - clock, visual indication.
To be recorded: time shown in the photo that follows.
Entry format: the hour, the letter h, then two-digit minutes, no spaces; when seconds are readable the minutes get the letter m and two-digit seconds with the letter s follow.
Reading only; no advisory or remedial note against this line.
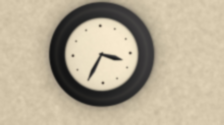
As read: 3h35
